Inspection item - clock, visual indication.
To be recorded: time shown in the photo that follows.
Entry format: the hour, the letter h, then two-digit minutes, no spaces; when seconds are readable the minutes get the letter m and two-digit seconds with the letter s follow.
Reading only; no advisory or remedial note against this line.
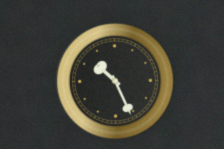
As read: 10h26
